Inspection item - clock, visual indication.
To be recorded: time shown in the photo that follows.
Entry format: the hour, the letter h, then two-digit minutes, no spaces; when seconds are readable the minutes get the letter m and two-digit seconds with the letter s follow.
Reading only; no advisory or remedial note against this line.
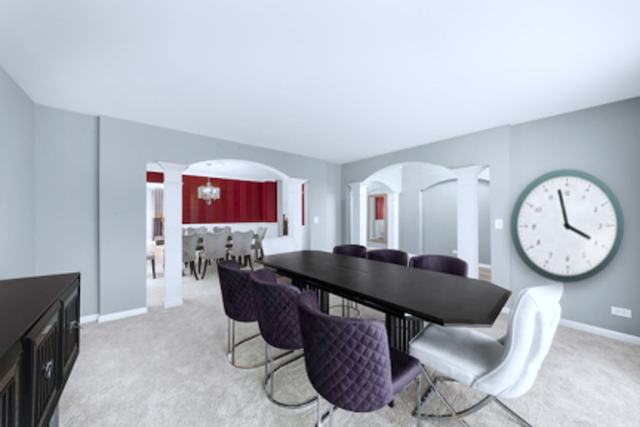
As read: 3h58
